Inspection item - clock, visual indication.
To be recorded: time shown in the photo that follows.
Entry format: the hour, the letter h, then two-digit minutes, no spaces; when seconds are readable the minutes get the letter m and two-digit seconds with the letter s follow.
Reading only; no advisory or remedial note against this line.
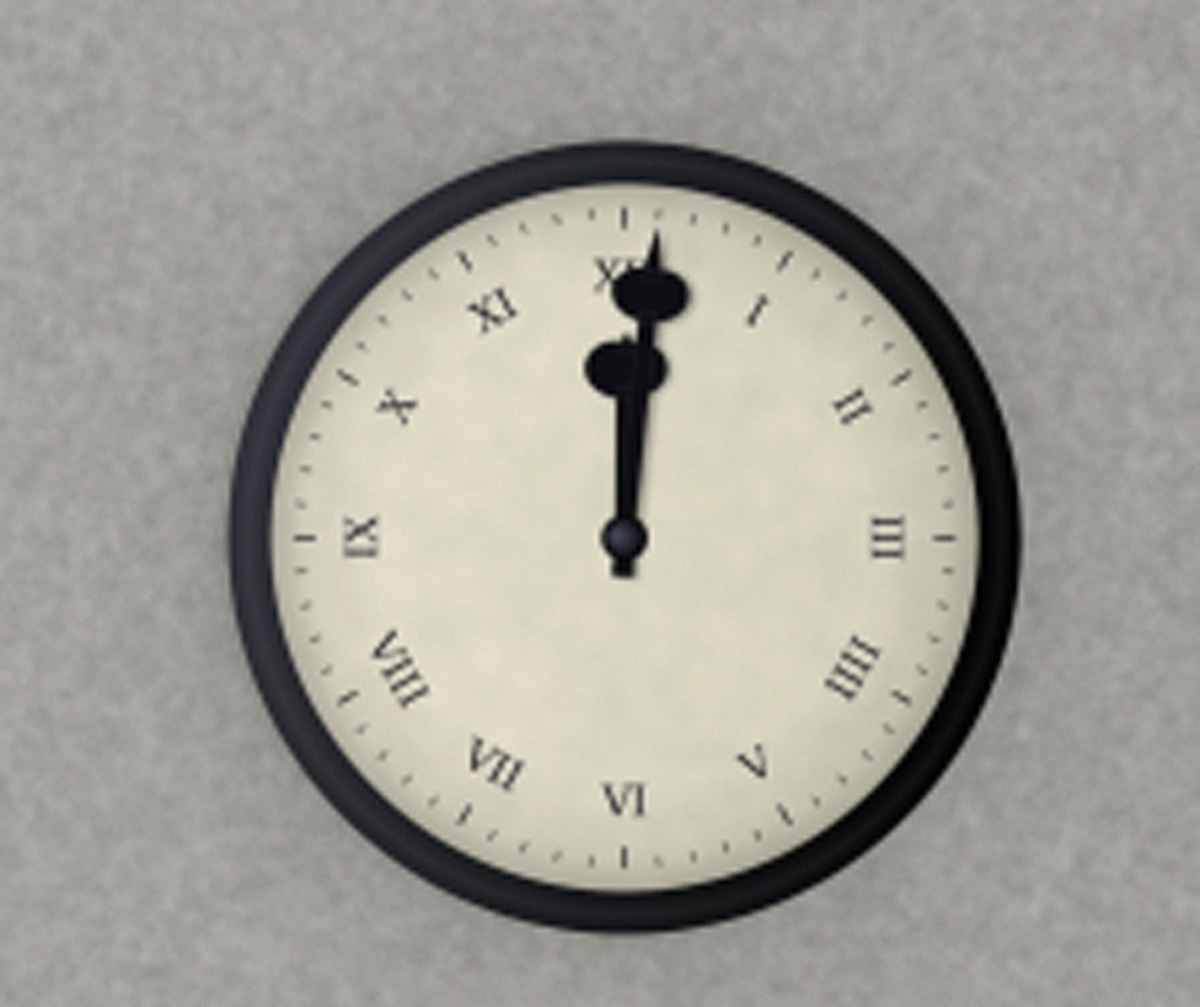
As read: 12h01
